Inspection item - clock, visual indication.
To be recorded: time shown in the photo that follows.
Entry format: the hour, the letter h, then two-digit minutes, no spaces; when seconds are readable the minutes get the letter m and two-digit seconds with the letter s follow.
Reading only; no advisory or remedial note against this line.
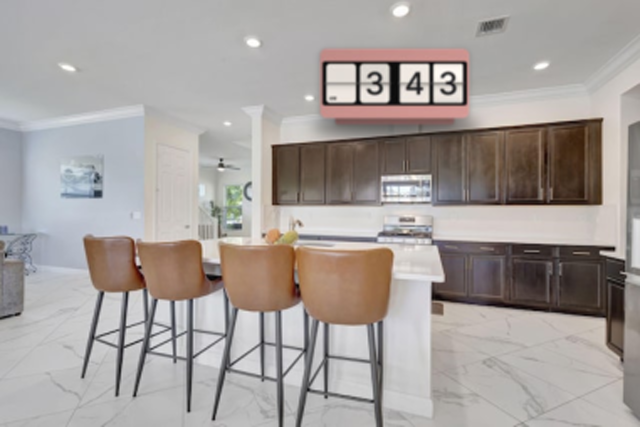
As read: 3h43
